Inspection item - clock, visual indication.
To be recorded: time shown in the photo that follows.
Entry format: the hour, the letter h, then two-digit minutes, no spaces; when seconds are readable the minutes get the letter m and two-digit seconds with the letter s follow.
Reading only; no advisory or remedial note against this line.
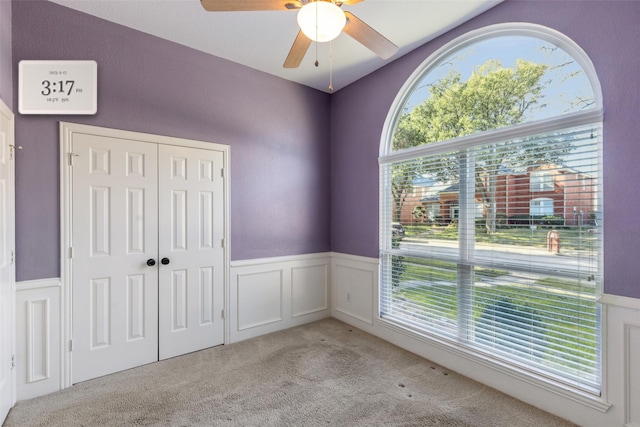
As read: 3h17
